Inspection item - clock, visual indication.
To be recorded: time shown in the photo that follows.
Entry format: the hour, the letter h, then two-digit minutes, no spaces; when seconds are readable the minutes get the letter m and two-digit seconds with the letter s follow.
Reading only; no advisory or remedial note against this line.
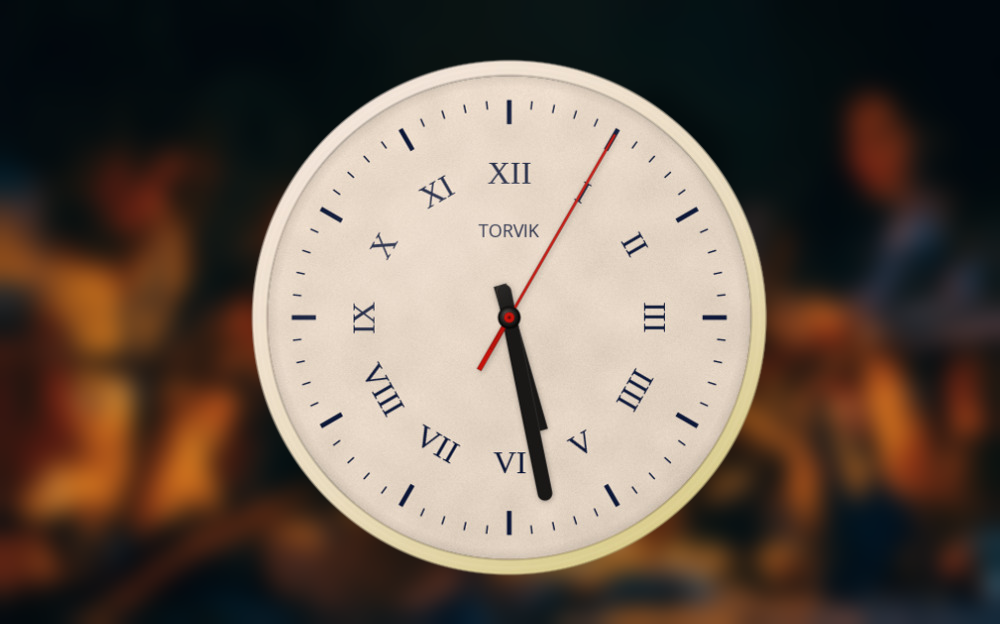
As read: 5h28m05s
